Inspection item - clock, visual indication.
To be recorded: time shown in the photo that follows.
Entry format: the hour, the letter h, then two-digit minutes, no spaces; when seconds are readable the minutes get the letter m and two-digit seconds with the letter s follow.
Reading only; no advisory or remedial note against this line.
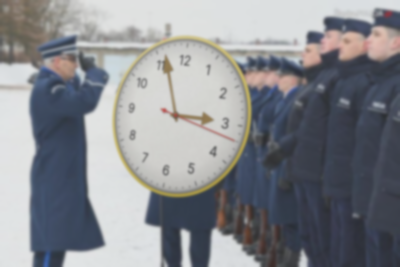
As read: 2h56m17s
